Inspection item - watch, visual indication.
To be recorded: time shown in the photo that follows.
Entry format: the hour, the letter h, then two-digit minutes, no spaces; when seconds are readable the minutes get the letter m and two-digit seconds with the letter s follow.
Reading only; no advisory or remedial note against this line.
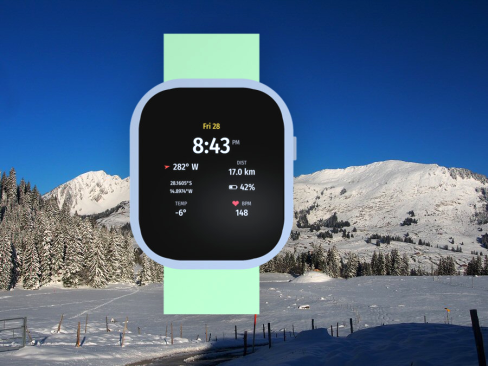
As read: 8h43
